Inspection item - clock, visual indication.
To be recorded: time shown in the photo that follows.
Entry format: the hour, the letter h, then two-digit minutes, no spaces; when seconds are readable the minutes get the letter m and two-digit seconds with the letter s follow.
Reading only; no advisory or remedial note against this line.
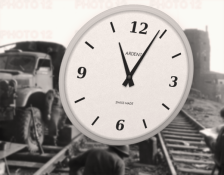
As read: 11h04
